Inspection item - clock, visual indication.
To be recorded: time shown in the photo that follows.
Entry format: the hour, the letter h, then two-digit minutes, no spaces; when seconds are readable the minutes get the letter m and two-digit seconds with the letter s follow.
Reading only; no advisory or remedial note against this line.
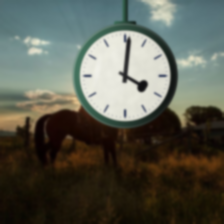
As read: 4h01
